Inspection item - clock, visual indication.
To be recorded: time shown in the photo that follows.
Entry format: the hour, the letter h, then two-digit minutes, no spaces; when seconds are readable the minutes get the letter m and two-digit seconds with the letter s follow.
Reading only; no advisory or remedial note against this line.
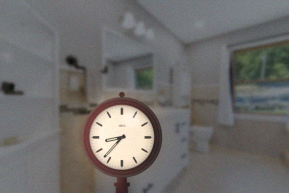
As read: 8h37
